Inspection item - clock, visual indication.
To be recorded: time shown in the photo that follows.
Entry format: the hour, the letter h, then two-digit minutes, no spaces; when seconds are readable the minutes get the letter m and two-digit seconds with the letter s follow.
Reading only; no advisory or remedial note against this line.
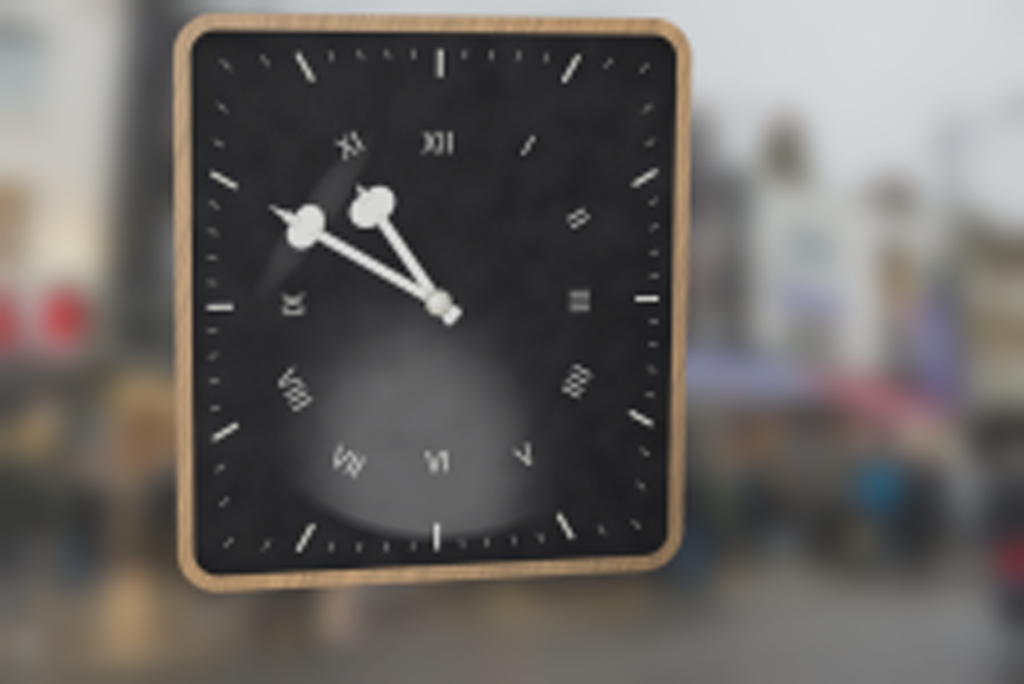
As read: 10h50
